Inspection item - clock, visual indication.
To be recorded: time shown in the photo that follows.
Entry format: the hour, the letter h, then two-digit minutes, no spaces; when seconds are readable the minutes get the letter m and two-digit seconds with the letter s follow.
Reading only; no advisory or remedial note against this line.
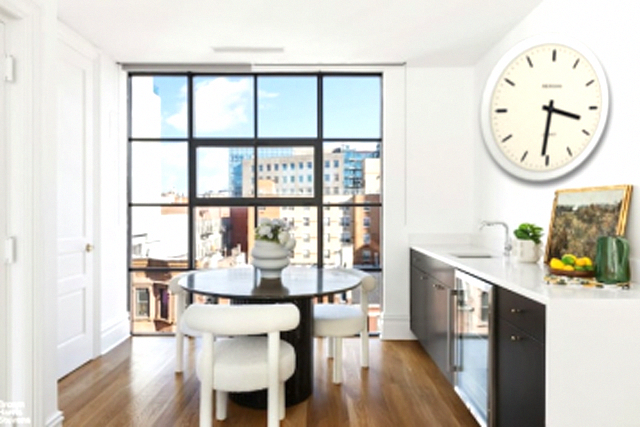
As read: 3h31
